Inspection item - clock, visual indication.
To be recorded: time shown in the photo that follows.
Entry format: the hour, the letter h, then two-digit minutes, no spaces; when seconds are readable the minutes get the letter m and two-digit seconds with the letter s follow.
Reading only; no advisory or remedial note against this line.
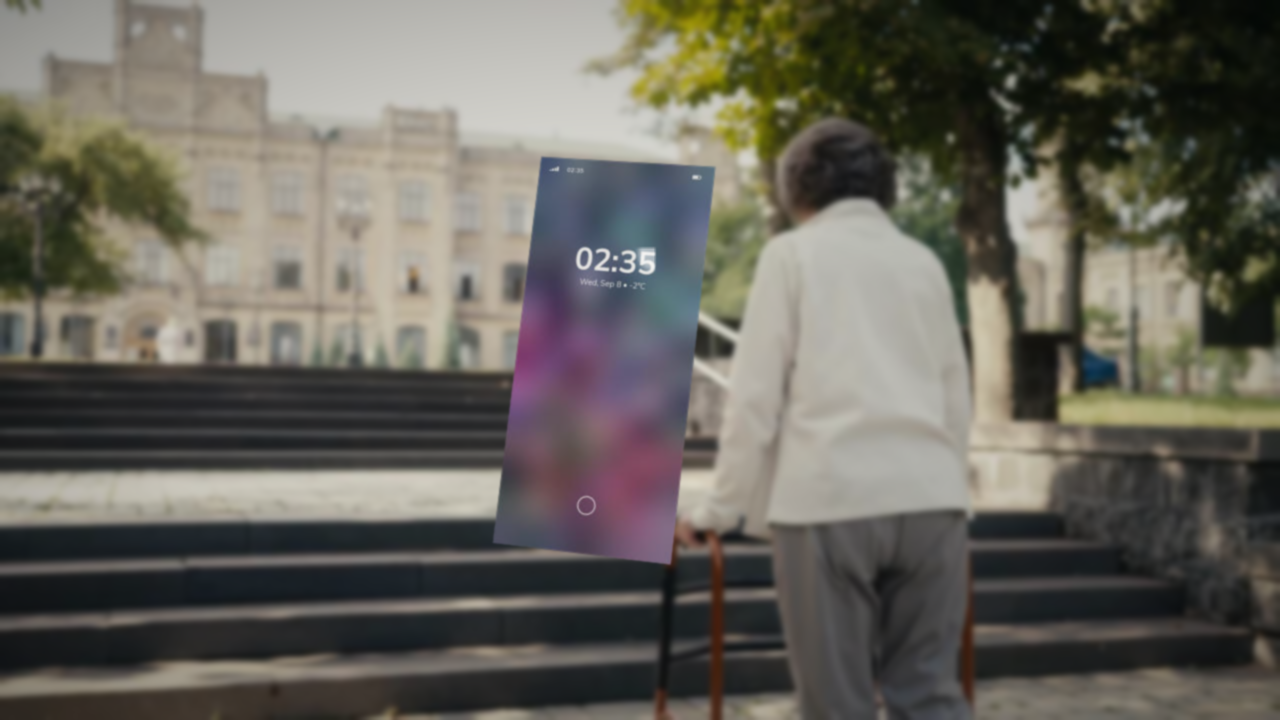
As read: 2h35
